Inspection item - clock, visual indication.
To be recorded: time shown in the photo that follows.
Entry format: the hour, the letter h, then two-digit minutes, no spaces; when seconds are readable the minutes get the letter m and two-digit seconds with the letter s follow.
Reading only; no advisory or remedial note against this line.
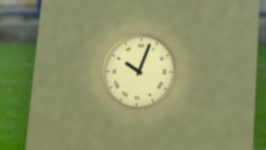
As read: 10h03
